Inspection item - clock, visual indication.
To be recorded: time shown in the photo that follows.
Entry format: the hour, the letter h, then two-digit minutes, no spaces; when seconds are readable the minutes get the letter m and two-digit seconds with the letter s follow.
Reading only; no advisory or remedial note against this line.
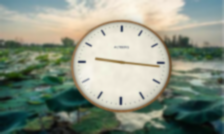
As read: 9h16
